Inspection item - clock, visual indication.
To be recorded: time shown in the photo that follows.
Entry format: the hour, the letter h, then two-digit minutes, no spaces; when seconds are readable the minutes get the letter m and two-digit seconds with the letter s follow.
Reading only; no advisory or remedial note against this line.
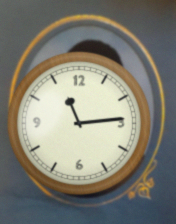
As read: 11h14
